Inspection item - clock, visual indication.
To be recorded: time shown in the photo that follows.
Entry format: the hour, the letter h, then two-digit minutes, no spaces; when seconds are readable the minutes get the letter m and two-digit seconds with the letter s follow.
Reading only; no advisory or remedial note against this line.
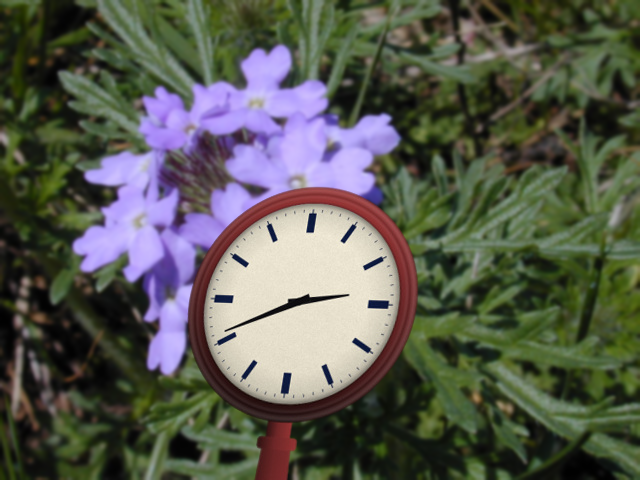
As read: 2h41
